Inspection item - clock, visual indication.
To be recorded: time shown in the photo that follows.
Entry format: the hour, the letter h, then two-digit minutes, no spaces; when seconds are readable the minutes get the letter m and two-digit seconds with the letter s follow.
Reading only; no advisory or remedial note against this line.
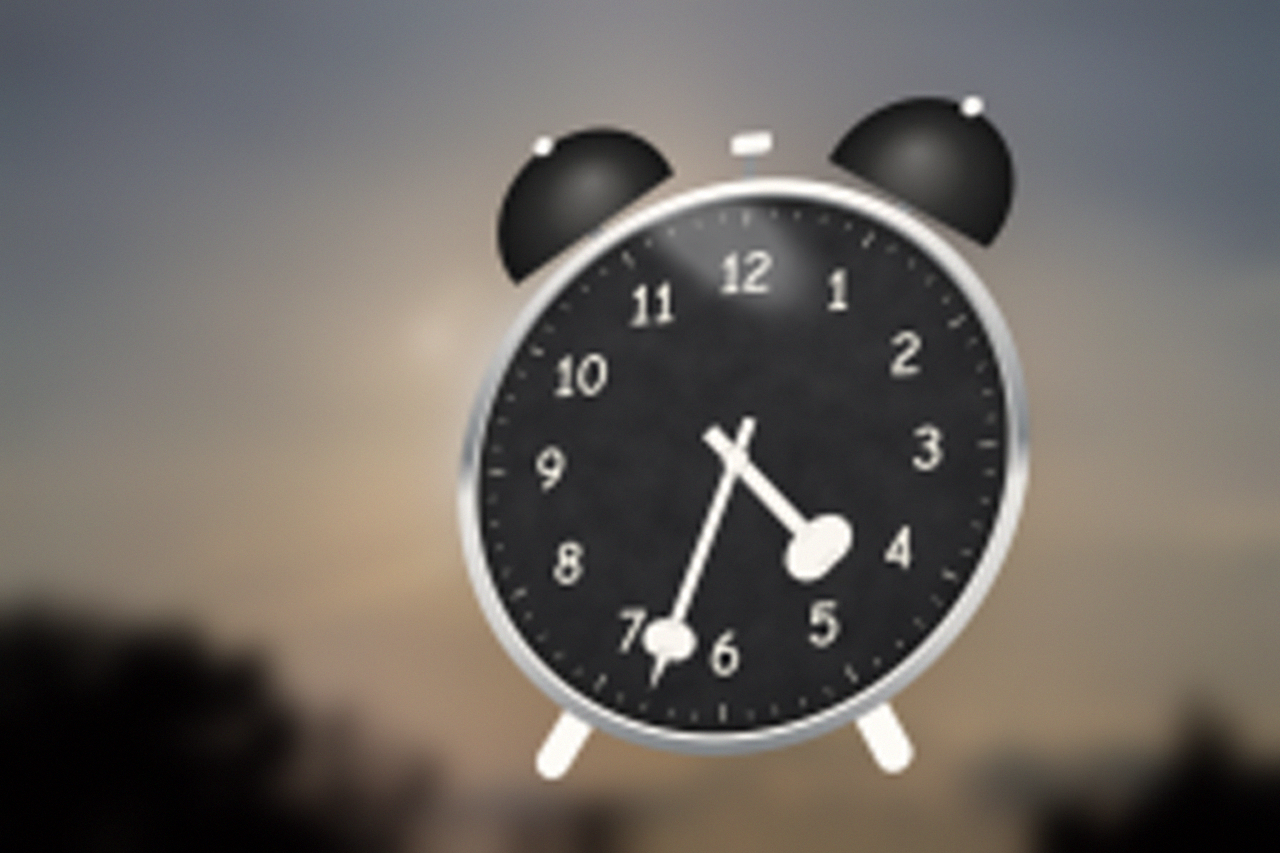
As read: 4h33
